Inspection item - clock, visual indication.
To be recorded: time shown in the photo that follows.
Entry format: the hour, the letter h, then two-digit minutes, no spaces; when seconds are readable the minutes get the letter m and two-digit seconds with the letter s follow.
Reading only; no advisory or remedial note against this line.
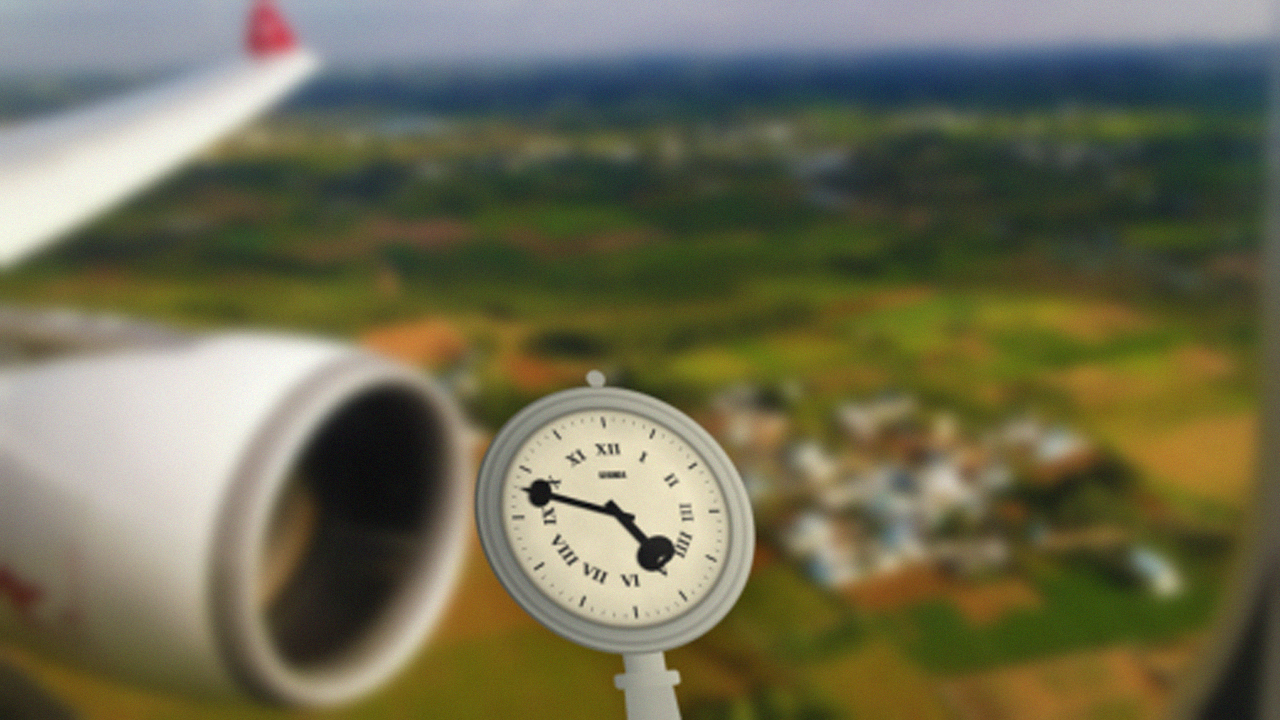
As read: 4h48
